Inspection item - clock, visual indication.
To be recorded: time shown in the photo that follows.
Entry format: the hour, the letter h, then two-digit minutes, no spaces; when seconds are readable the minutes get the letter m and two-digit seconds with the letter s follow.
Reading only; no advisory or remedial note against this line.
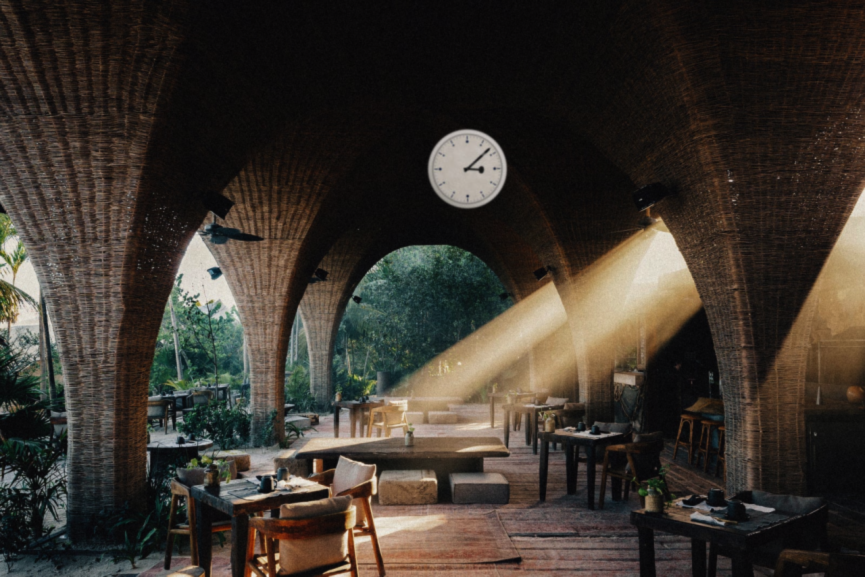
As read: 3h08
